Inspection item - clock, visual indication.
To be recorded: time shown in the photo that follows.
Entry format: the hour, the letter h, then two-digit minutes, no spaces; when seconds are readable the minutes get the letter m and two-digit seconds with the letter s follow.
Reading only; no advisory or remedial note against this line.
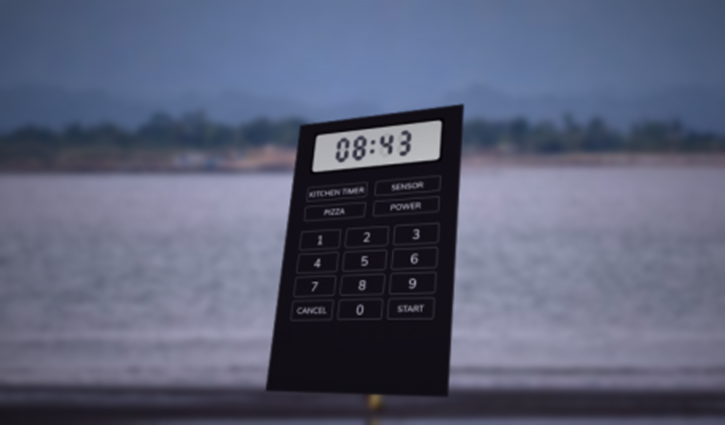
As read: 8h43
